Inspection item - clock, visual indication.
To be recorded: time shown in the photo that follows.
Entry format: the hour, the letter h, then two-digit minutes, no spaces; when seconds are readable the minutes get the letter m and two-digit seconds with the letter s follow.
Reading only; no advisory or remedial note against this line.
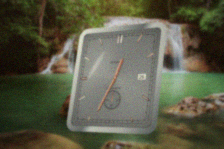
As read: 12h34
